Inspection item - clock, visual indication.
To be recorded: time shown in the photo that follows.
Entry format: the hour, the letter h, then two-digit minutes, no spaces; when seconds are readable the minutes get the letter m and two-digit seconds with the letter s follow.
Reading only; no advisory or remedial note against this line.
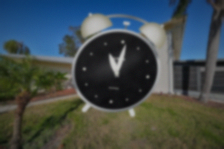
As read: 11h01
